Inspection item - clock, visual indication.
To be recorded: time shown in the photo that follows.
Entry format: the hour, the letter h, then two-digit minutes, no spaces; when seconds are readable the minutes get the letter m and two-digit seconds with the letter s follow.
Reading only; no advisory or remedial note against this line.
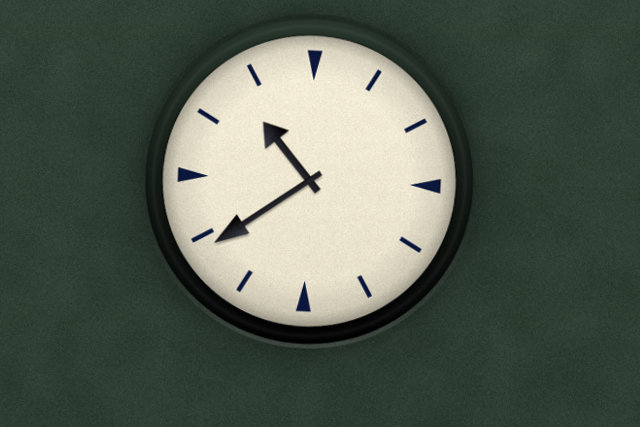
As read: 10h39
